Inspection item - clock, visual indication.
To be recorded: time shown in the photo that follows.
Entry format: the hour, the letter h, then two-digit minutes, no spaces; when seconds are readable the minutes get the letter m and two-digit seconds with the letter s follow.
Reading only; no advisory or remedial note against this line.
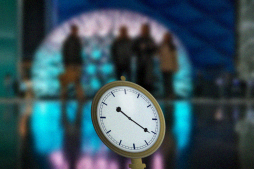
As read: 10h21
